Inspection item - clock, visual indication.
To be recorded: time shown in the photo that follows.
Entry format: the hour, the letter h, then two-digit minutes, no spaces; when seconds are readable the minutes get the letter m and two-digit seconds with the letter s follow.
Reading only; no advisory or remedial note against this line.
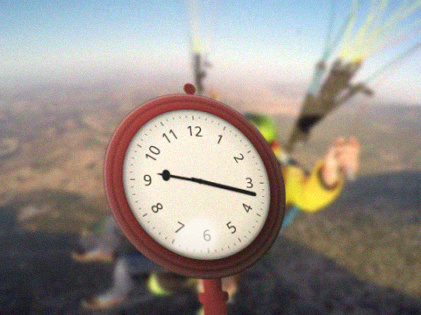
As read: 9h17
